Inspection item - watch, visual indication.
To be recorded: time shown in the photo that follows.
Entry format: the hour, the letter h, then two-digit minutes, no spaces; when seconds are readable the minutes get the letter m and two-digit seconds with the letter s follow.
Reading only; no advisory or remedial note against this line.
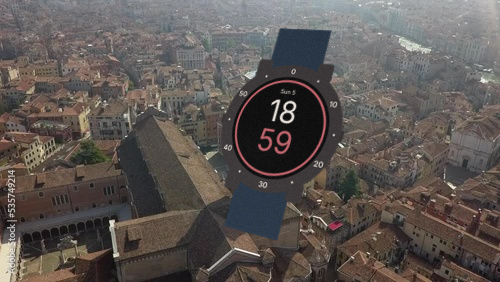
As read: 18h59
